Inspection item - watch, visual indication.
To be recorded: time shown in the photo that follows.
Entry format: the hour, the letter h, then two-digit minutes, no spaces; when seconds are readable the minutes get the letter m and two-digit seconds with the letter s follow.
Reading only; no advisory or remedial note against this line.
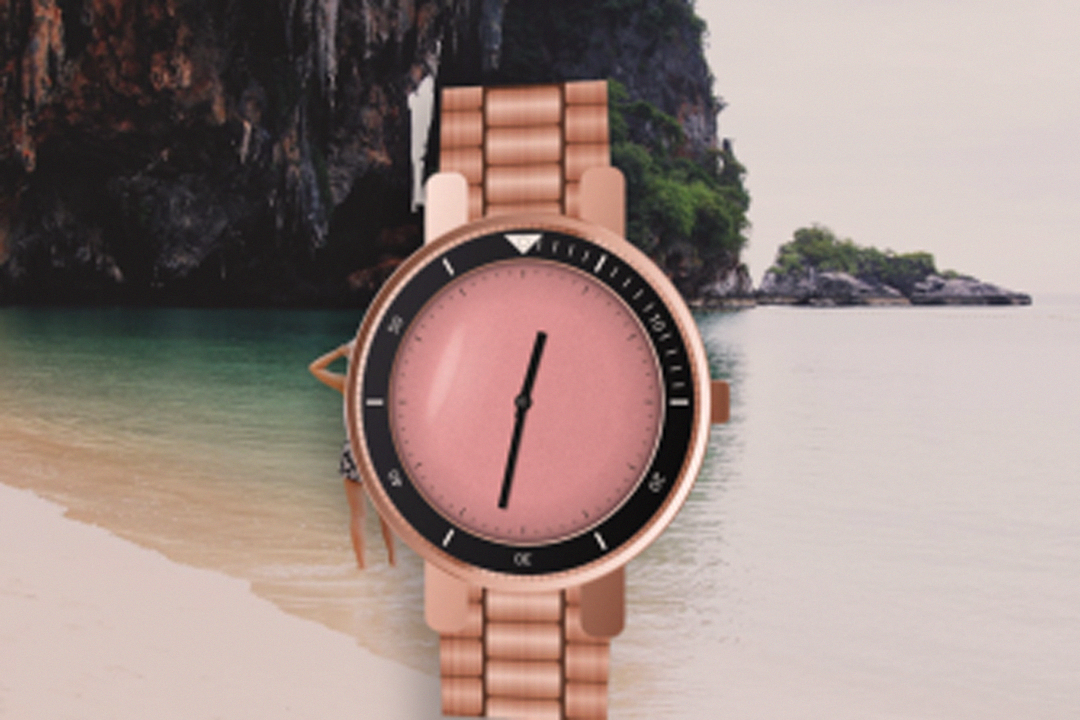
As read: 12h32
